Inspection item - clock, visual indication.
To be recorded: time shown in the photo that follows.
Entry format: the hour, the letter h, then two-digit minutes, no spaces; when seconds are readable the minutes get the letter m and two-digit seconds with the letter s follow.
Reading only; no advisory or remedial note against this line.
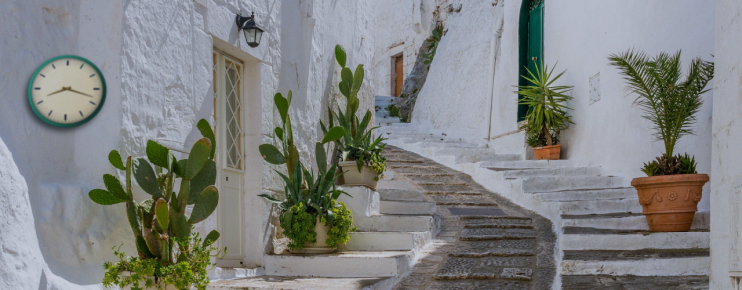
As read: 8h18
